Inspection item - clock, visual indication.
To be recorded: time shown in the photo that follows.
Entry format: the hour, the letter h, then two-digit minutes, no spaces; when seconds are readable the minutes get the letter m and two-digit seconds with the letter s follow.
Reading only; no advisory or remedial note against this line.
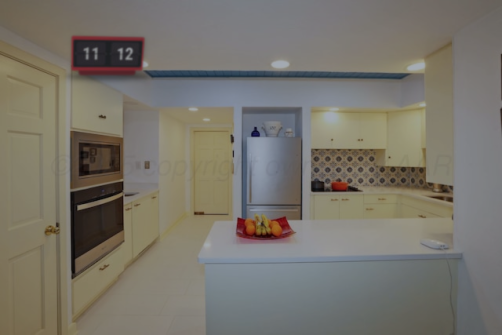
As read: 11h12
